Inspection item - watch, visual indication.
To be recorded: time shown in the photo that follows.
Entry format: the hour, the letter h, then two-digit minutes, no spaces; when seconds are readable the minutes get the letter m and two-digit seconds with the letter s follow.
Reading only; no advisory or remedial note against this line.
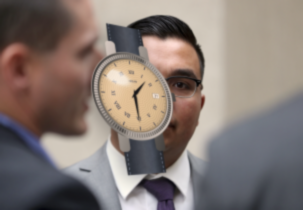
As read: 1h30
